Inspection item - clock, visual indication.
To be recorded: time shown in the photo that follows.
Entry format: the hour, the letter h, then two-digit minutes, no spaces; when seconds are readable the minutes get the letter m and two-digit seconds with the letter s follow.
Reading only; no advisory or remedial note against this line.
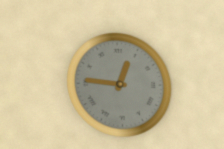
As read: 12h46
